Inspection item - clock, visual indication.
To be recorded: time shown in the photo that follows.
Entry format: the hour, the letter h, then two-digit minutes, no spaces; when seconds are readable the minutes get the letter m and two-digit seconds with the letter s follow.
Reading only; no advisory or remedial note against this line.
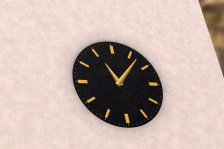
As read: 11h07
